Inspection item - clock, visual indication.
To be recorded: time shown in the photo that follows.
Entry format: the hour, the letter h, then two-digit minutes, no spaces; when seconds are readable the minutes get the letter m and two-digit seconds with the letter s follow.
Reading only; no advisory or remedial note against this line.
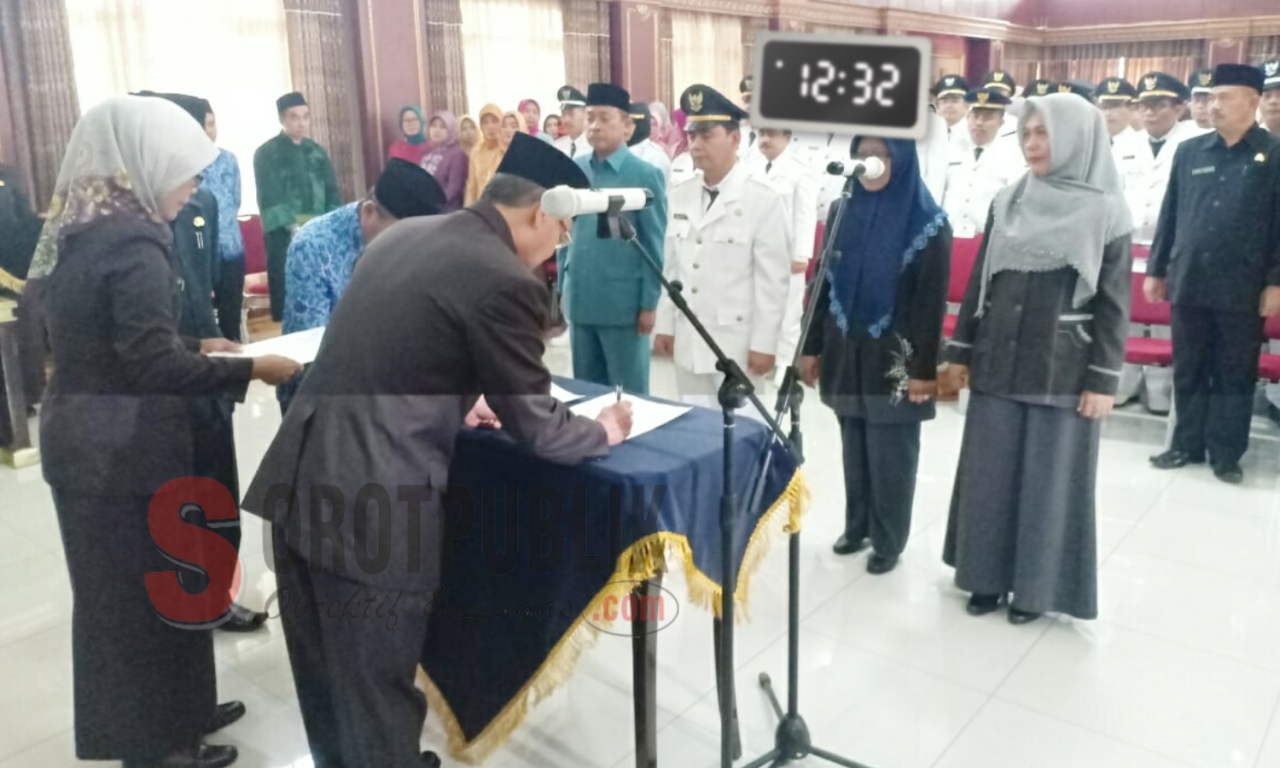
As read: 12h32
